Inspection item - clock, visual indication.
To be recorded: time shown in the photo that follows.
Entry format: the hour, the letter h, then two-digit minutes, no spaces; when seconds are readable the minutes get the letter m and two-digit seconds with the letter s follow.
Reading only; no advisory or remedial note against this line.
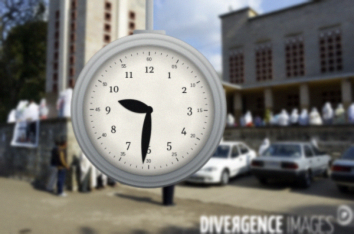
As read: 9h31
